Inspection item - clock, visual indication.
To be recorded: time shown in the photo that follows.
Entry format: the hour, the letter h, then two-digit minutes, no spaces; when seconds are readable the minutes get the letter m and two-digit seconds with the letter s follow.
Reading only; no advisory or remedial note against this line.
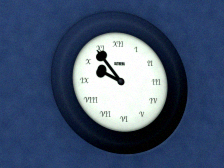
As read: 9h54
